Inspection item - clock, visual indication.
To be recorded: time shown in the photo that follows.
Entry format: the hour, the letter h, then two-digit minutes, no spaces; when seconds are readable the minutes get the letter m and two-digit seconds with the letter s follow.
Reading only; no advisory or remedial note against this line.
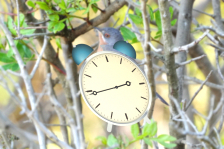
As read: 2h44
